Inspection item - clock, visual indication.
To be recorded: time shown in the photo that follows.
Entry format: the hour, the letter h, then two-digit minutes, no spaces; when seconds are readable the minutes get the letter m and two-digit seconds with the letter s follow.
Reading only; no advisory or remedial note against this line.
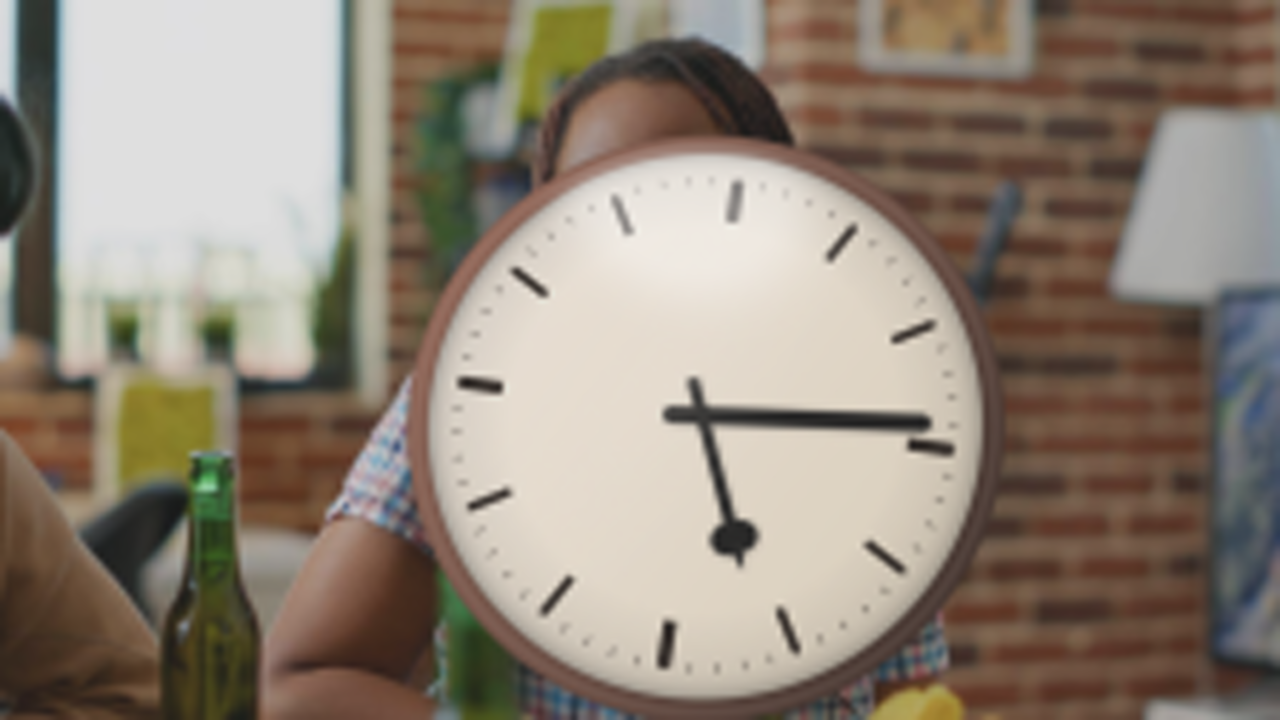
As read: 5h14
